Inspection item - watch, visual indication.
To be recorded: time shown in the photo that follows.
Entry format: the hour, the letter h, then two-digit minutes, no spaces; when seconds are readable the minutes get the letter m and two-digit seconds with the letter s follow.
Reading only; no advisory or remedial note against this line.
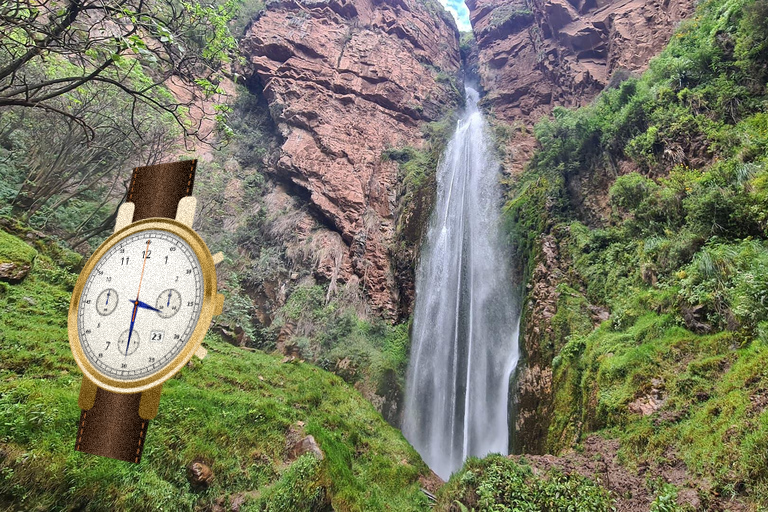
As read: 3h30
